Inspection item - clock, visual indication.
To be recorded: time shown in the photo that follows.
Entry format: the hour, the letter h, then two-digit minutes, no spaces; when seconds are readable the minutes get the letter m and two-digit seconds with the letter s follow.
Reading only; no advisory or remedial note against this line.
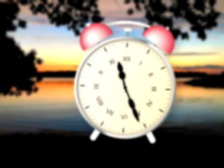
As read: 11h26
